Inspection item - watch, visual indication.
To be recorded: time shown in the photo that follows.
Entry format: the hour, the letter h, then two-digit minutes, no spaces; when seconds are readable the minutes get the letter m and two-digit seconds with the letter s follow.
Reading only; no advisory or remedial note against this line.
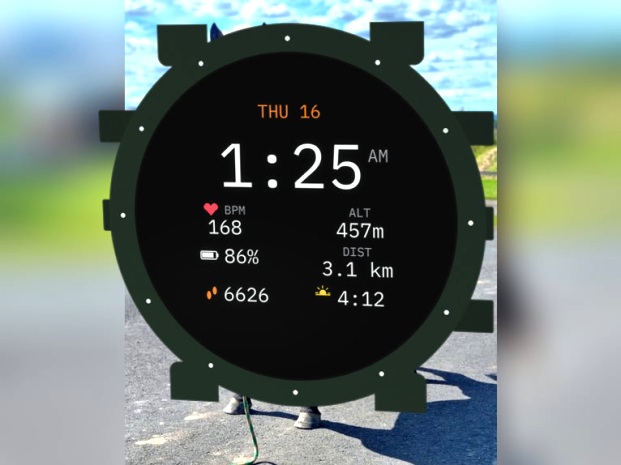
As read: 1h25
